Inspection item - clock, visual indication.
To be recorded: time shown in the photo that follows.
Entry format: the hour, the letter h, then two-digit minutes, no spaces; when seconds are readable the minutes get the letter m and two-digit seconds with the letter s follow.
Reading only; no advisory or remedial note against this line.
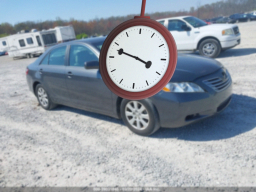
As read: 3h48
